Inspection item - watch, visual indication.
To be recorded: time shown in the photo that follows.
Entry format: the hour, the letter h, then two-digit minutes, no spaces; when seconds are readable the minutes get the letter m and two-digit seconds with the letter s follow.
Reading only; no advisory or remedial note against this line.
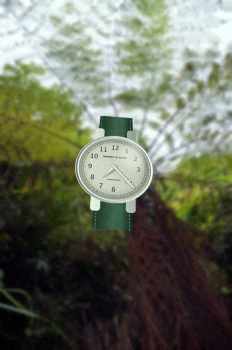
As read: 7h23
